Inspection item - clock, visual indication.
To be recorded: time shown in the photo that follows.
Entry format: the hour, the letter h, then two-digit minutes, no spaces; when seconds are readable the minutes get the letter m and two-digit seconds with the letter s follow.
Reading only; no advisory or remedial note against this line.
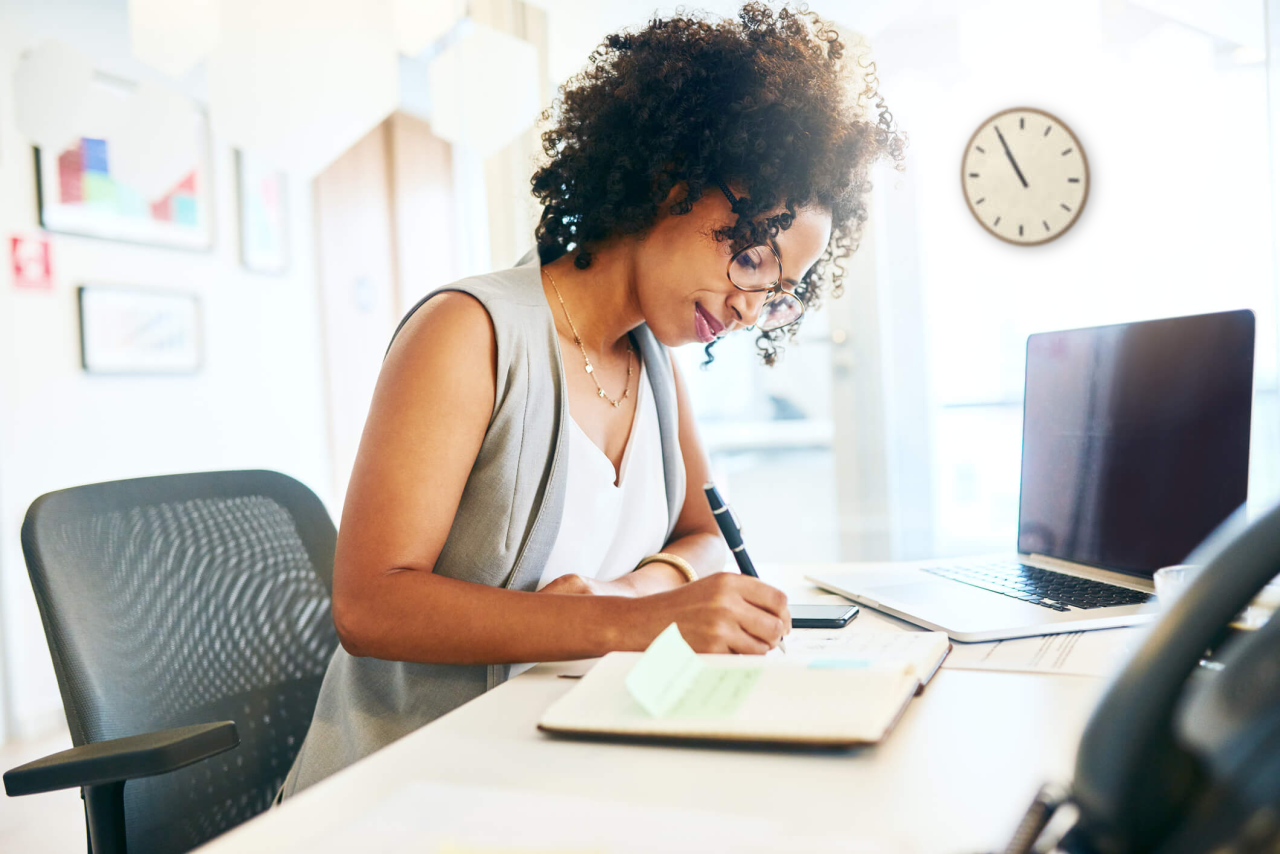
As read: 10h55
